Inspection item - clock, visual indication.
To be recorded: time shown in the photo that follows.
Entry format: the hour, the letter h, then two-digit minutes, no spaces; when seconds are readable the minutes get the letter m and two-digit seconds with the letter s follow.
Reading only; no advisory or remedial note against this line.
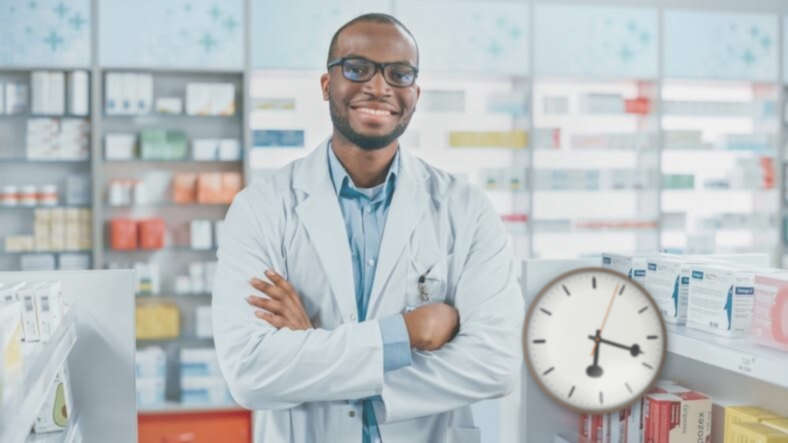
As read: 6h18m04s
